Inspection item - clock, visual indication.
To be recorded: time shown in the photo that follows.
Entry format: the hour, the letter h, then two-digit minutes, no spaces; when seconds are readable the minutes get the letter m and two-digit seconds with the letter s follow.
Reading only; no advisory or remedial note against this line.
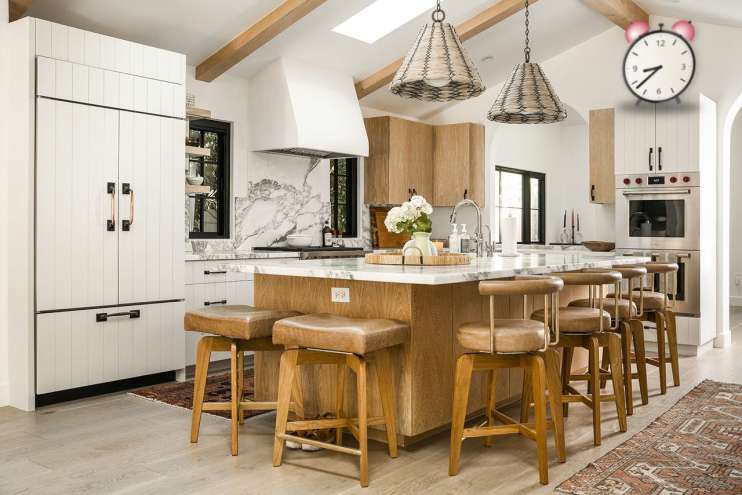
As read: 8h38
